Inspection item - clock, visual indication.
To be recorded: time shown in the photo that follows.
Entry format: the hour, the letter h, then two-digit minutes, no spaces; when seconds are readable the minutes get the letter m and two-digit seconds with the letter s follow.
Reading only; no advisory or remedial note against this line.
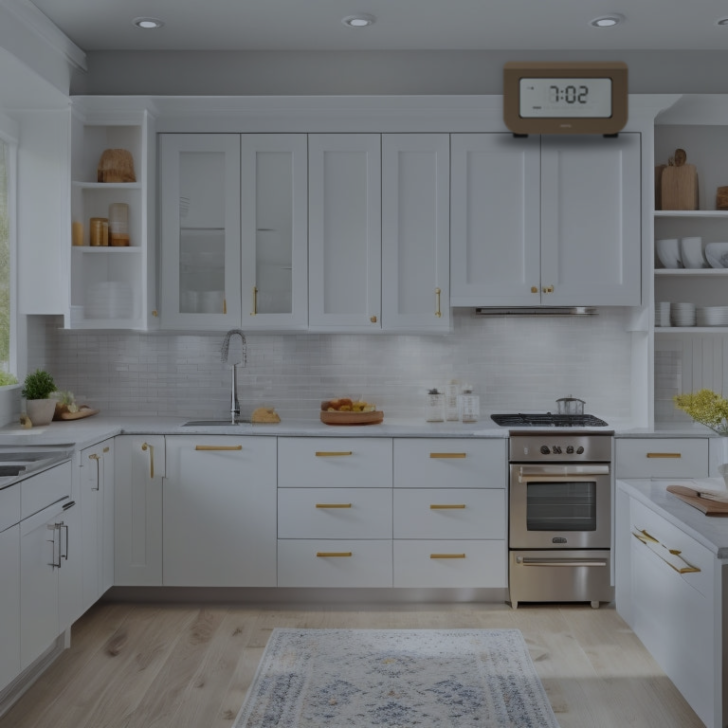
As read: 7h02
